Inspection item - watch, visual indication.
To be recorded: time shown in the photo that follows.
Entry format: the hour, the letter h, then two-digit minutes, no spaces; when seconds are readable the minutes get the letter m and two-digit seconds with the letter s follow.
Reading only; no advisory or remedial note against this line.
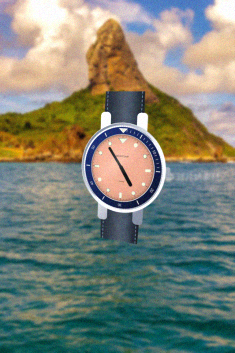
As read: 4h54
